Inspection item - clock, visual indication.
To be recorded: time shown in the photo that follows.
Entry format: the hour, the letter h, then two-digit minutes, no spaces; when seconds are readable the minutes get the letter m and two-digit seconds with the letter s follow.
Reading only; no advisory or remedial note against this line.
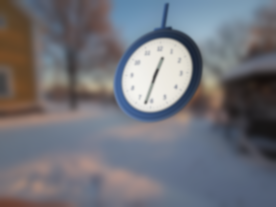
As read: 12h32
